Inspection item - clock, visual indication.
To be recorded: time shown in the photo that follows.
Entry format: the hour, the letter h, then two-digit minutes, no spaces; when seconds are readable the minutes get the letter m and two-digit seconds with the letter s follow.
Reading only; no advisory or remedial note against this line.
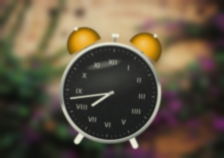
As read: 7h43
